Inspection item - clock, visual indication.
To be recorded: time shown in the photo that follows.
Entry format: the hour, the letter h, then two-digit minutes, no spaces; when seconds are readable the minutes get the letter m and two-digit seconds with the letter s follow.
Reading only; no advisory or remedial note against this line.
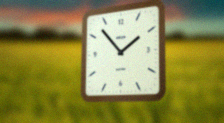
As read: 1h53
